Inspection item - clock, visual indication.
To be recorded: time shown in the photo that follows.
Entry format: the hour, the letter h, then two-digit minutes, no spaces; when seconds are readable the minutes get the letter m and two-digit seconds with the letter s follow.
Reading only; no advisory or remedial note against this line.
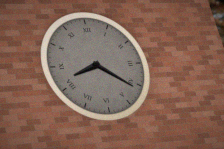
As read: 8h21
